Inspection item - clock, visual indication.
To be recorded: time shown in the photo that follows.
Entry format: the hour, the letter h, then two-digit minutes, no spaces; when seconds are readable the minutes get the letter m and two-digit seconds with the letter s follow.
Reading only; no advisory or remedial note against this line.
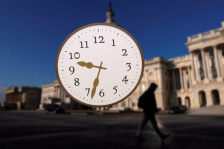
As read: 9h33
